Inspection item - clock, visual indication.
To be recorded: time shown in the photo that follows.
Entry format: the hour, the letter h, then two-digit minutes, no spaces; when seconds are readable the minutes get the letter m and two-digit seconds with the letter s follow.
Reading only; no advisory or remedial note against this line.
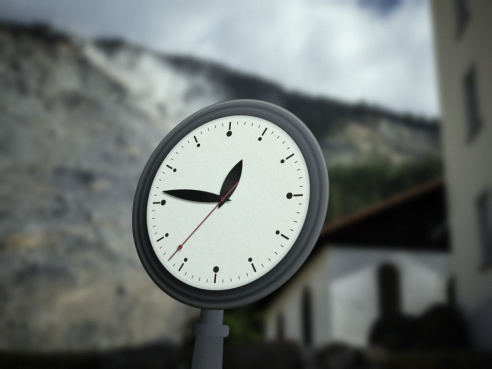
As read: 12h46m37s
